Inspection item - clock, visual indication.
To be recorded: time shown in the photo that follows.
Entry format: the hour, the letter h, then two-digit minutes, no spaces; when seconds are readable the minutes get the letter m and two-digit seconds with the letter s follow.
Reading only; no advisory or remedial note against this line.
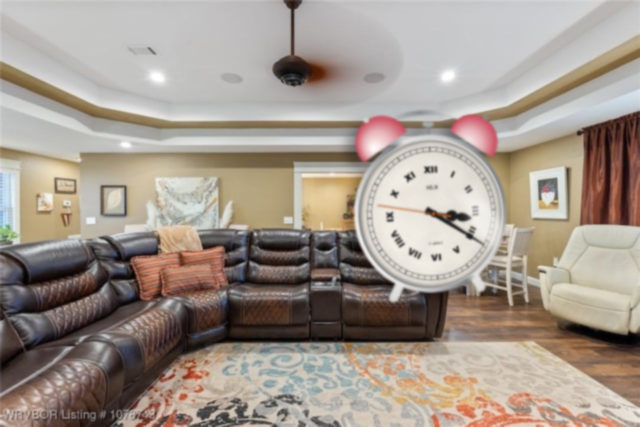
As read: 3h20m47s
